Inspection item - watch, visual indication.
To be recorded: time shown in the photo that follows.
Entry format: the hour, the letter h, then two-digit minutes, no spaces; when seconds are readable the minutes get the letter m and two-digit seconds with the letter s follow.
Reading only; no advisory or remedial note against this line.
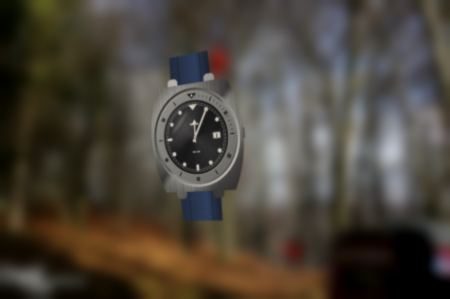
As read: 12h05
